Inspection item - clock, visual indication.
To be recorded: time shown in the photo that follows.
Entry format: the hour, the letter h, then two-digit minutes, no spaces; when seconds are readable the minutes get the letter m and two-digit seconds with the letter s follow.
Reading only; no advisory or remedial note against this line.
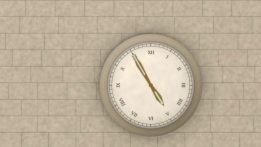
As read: 4h55
